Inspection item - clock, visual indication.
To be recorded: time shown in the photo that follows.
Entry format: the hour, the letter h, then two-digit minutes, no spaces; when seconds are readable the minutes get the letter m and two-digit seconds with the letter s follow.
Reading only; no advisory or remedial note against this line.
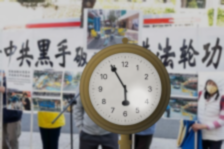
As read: 5h55
